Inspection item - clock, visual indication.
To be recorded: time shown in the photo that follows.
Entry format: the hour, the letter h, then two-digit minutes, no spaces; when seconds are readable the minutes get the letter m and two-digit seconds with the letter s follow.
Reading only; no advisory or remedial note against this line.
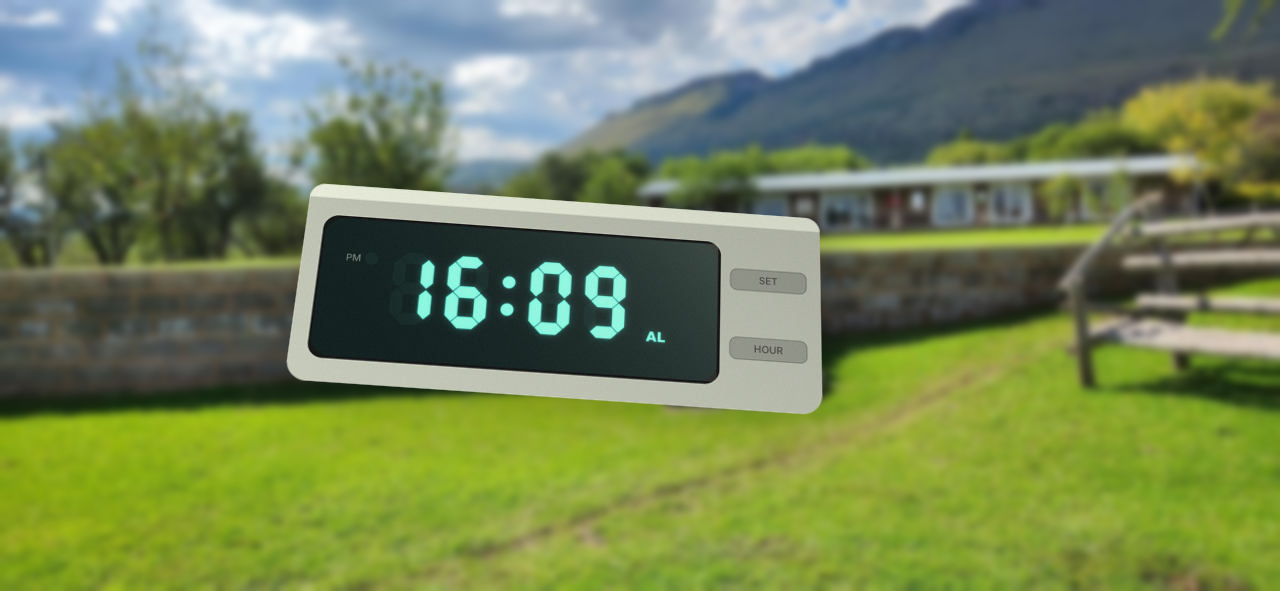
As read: 16h09
